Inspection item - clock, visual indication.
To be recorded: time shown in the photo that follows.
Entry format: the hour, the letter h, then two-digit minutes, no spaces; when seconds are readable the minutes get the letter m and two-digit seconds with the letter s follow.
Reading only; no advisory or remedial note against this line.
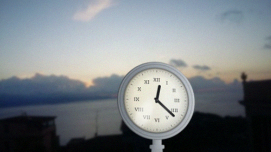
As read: 12h22
